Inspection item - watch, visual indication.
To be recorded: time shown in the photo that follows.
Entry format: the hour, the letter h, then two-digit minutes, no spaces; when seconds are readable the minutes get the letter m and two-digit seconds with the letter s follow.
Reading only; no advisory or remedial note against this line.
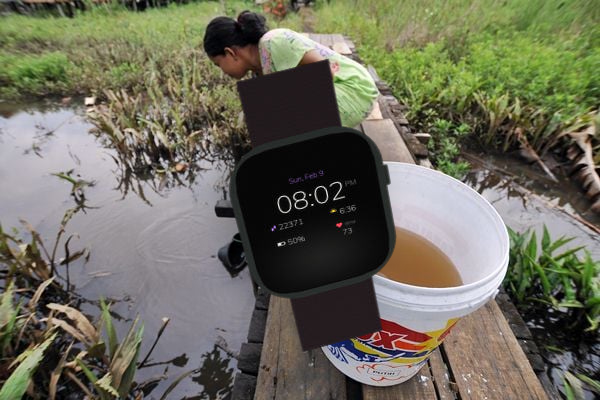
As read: 8h02
